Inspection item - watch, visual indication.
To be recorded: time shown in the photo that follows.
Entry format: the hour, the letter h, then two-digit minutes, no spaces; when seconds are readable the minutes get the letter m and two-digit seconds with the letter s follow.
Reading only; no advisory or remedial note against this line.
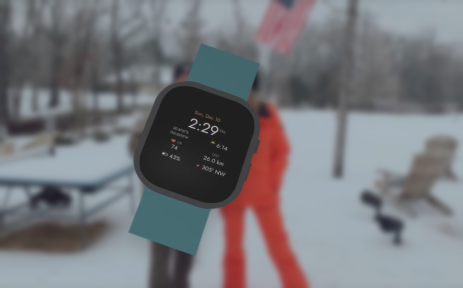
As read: 2h29
